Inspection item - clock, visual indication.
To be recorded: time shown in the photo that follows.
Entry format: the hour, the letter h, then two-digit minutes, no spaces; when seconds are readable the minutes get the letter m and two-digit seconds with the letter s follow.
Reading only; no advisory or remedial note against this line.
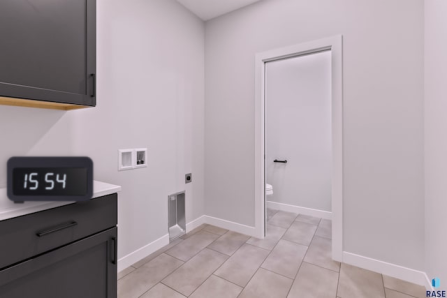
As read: 15h54
